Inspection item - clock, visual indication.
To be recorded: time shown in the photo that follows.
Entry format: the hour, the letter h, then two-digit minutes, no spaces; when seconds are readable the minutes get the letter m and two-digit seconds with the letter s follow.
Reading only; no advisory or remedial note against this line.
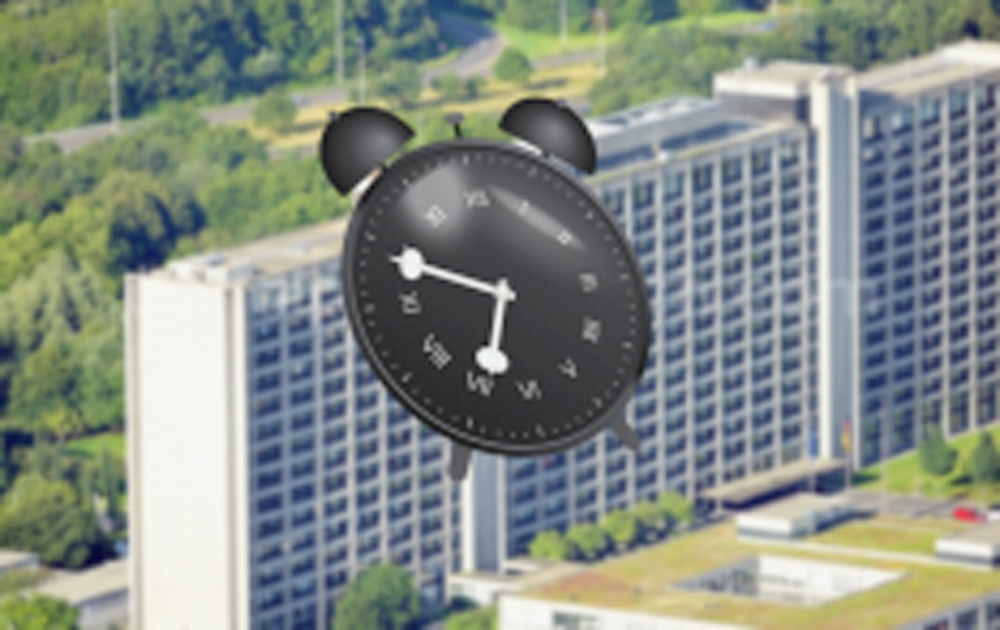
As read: 6h49
